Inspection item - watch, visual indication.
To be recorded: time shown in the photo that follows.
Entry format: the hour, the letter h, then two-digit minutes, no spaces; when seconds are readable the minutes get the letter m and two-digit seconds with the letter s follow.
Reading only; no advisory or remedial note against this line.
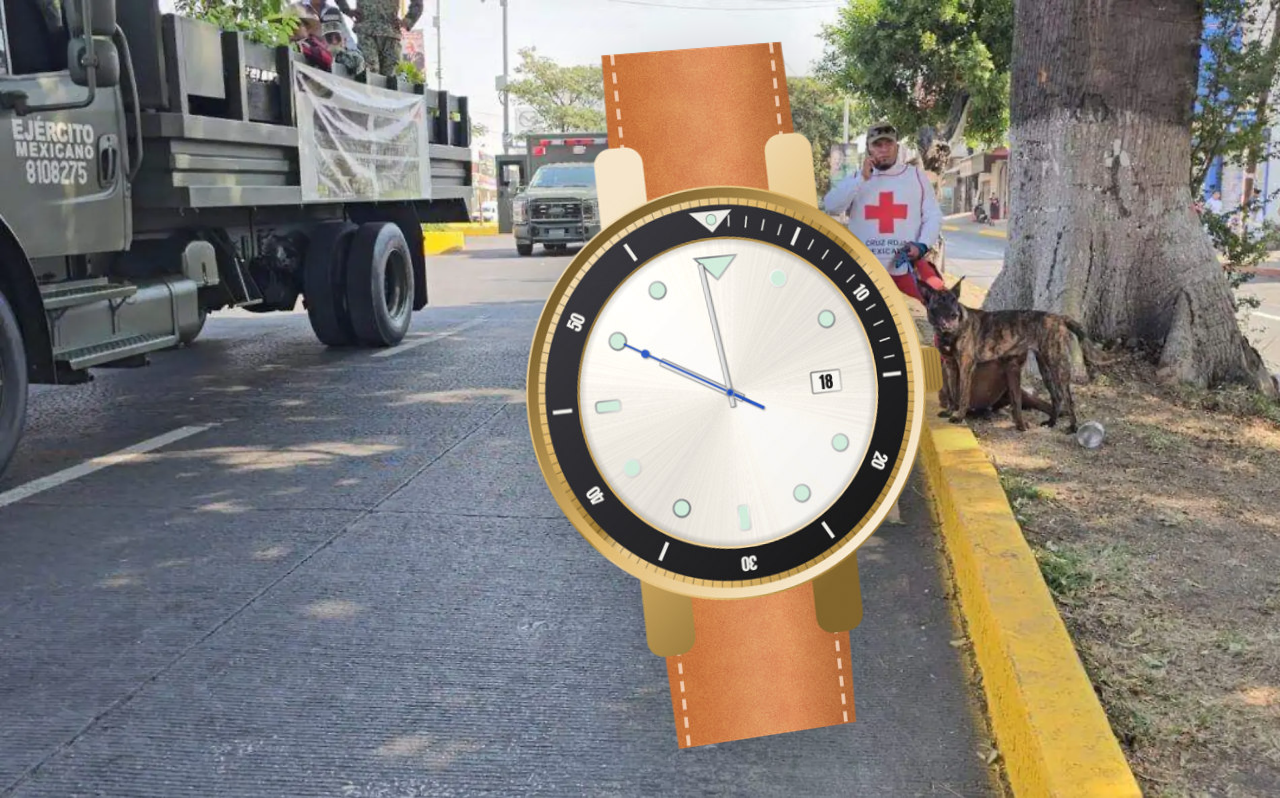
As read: 9h58m50s
